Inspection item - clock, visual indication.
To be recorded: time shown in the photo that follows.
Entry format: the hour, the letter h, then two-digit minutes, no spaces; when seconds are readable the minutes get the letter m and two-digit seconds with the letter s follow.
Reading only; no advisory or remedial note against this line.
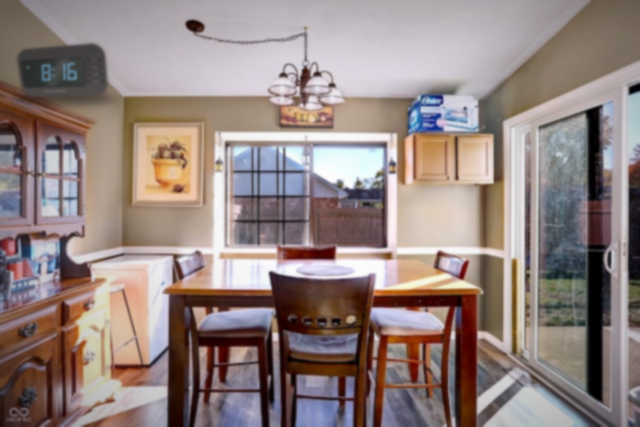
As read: 8h16
